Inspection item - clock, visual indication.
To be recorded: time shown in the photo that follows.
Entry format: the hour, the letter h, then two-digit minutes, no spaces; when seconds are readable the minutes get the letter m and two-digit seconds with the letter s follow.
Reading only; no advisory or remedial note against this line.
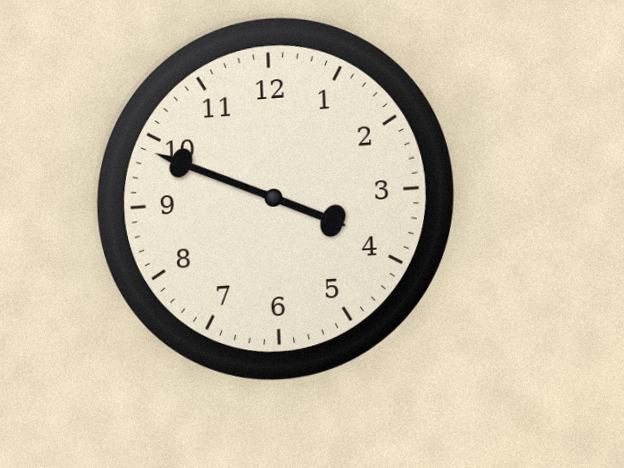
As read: 3h49
